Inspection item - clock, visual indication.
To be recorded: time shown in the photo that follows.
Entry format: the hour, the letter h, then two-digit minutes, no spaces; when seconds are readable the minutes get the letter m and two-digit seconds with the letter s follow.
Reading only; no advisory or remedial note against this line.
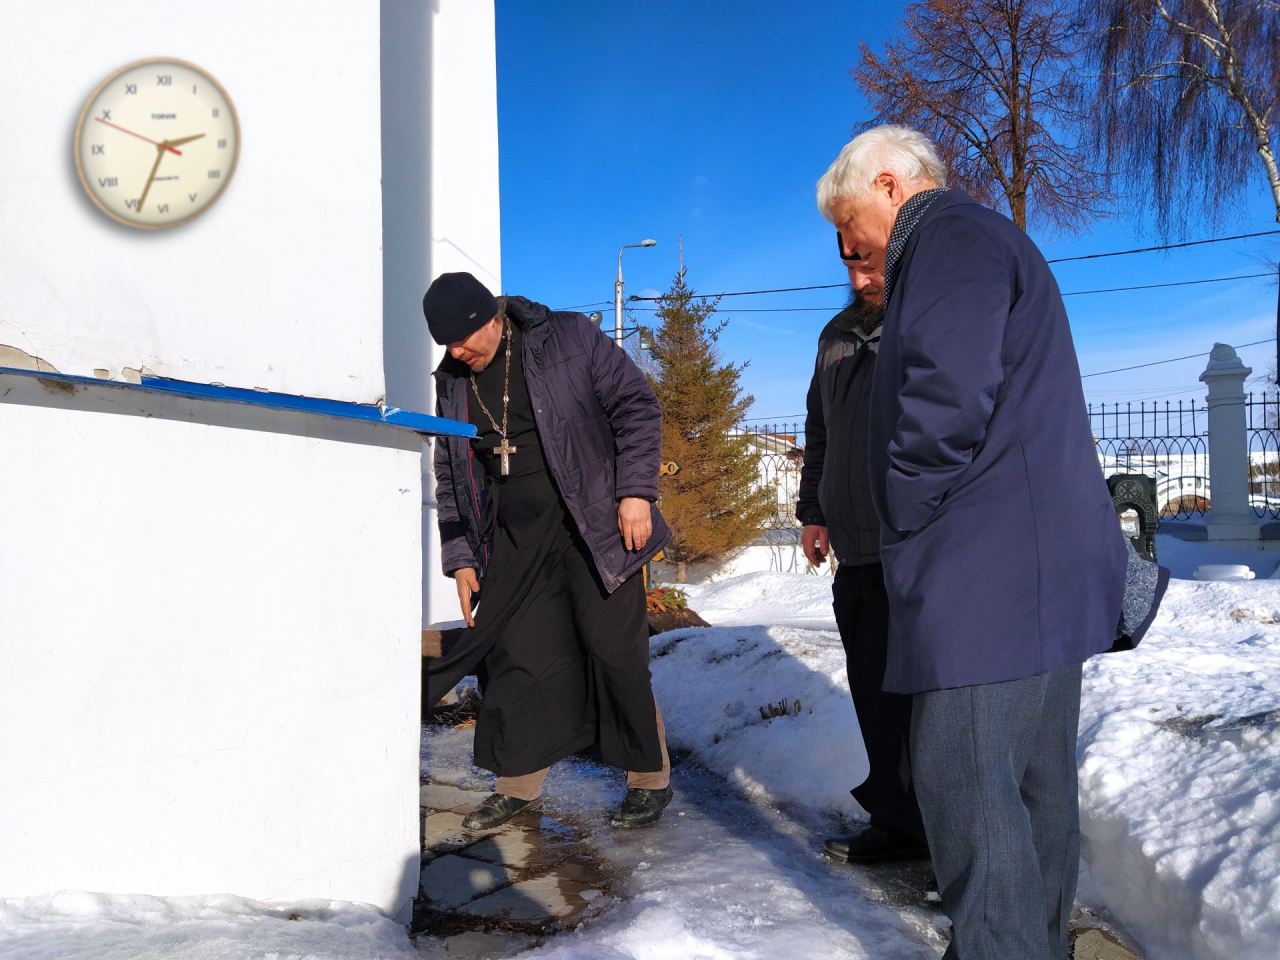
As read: 2h33m49s
